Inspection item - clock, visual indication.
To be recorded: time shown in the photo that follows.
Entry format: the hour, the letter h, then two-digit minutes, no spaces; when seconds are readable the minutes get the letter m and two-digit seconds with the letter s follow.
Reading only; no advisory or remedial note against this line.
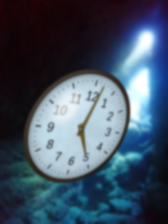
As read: 5h02
